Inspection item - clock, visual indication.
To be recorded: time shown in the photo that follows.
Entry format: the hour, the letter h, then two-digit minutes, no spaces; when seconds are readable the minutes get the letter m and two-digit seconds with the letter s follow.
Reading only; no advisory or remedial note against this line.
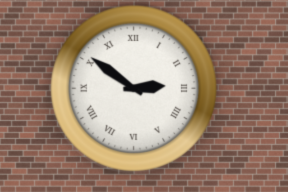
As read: 2h51
